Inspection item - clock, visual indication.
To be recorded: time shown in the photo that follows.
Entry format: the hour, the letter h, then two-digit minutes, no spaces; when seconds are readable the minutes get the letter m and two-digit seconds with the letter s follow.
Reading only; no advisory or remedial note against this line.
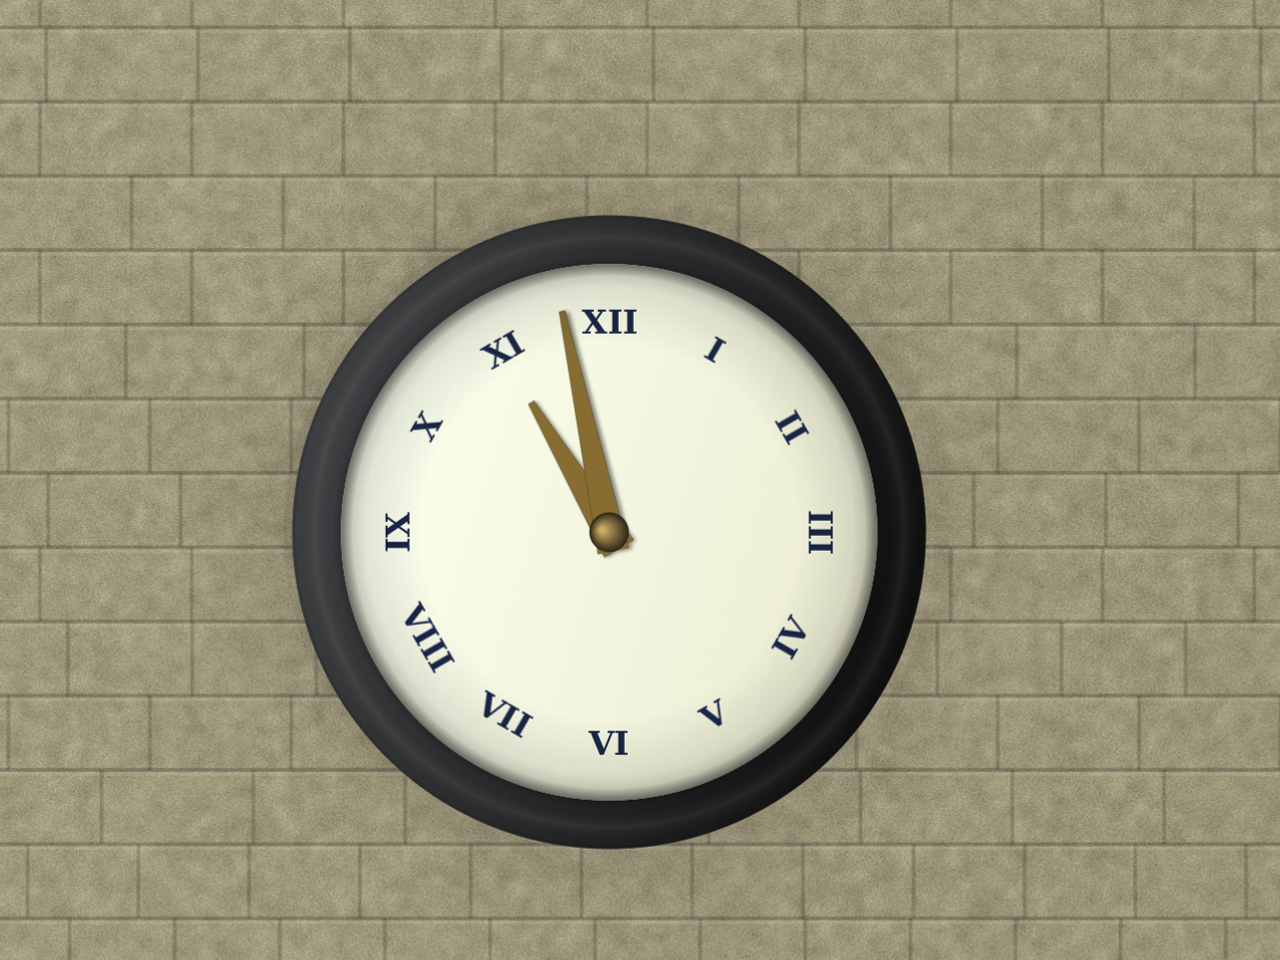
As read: 10h58
